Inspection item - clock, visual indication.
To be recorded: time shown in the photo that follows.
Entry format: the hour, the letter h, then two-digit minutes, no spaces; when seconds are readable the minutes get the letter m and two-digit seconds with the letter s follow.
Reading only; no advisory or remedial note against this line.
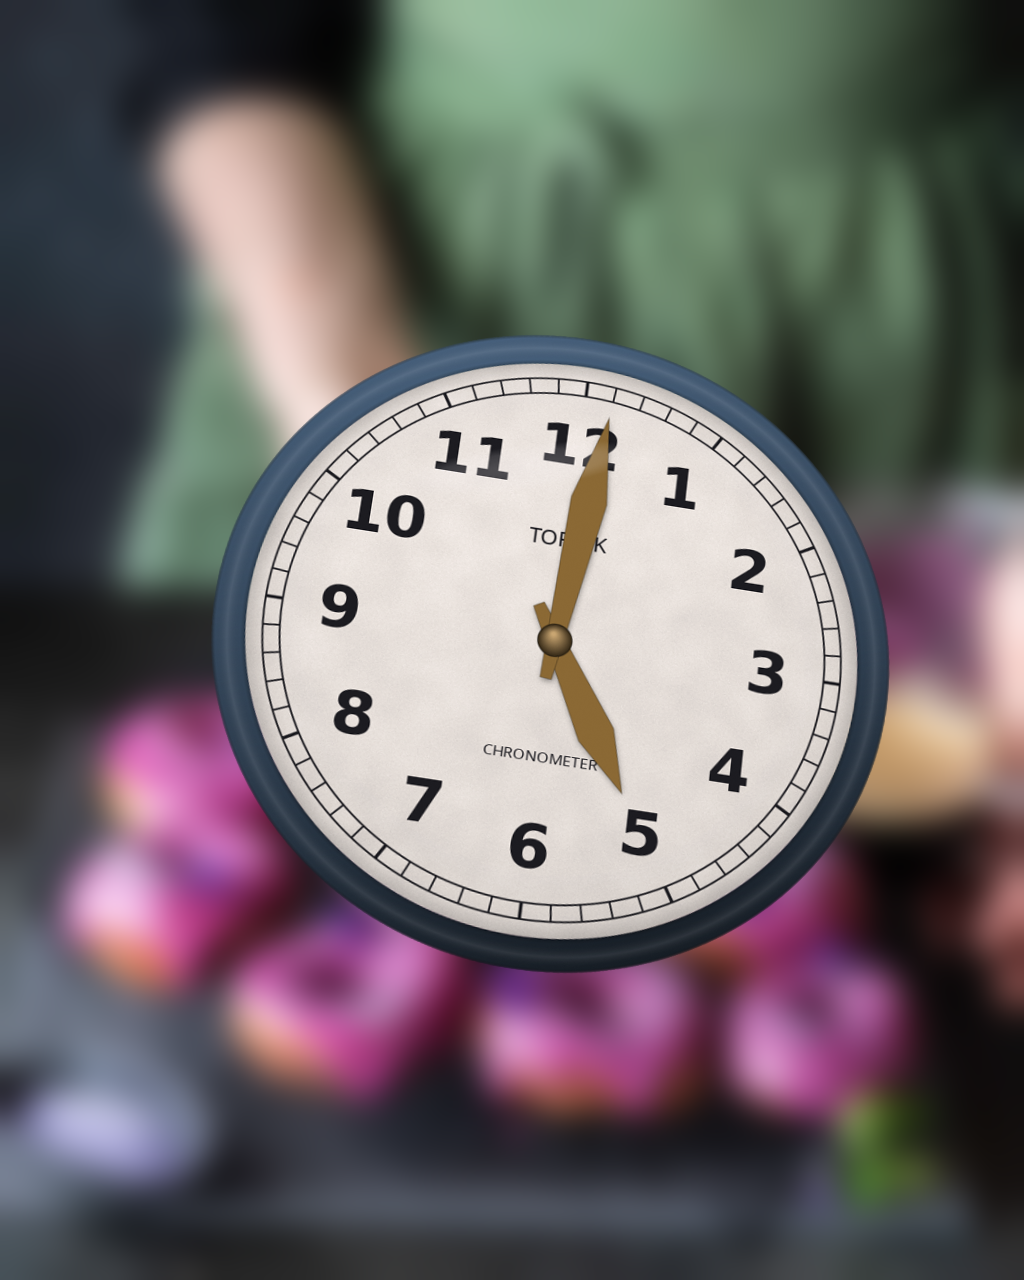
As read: 5h01
